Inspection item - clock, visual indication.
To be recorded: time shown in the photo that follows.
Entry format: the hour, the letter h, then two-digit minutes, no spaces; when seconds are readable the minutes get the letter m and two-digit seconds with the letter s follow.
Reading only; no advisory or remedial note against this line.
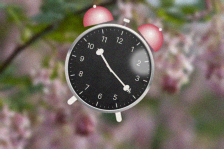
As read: 10h20
